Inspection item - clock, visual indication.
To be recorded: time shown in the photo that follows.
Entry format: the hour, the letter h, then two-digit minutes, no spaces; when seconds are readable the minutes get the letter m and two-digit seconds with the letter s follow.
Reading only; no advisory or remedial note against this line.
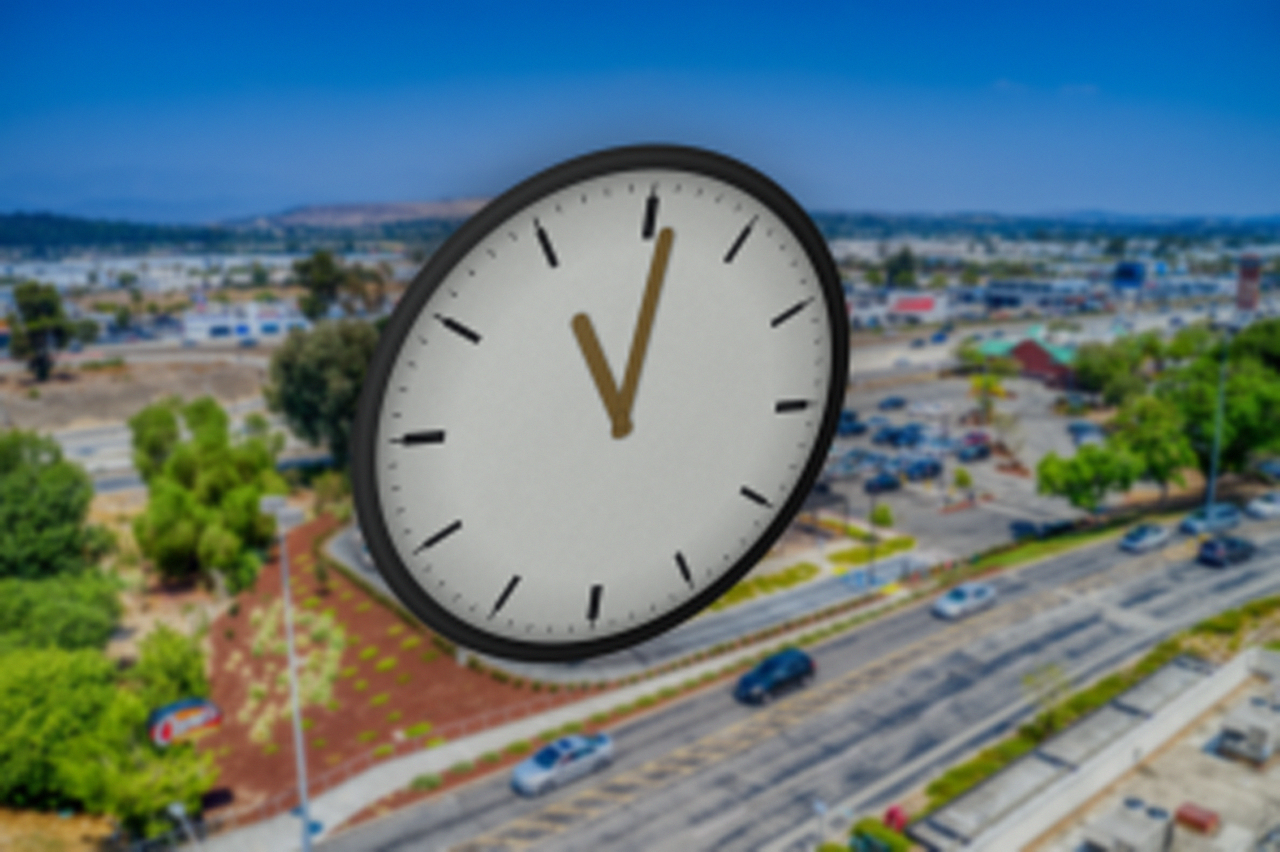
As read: 11h01
